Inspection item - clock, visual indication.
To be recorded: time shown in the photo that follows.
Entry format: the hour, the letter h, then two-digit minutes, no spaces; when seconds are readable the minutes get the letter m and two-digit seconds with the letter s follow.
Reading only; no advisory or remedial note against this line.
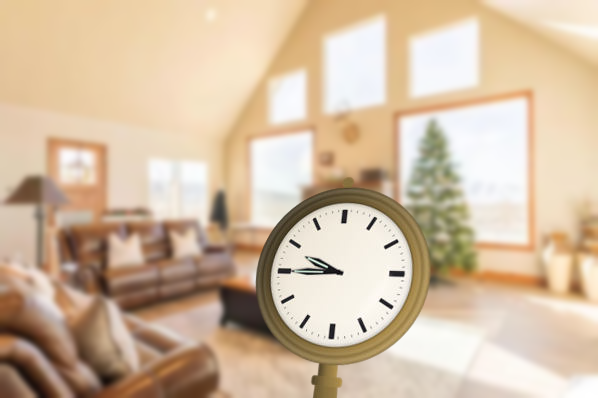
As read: 9h45
